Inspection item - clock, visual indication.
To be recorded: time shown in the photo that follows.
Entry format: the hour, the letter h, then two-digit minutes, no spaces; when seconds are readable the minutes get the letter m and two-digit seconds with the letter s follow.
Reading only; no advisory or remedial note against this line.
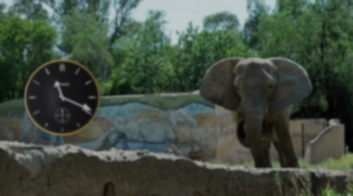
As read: 11h19
